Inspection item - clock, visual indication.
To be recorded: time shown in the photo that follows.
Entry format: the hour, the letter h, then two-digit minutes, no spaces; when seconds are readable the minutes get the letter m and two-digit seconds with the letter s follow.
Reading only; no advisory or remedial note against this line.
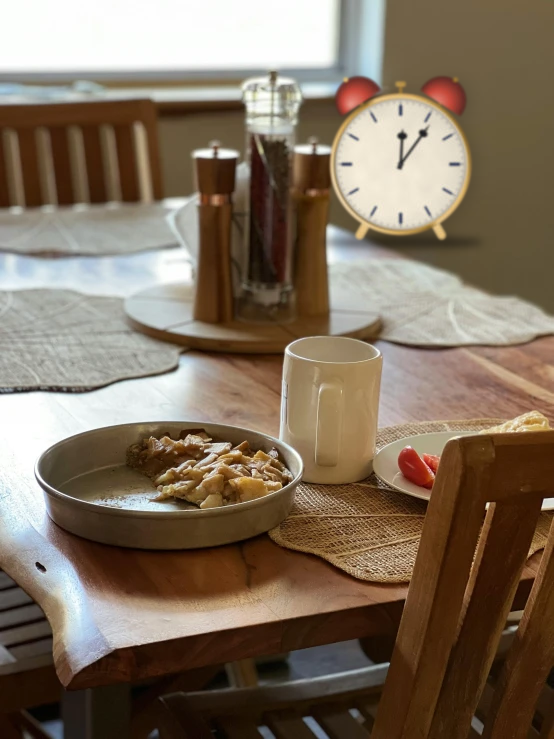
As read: 12h06
